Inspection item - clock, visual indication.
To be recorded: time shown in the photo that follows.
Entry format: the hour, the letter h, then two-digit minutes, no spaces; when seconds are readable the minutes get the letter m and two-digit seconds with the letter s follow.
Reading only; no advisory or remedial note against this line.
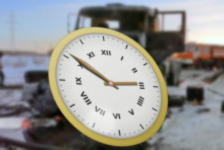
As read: 2h51
